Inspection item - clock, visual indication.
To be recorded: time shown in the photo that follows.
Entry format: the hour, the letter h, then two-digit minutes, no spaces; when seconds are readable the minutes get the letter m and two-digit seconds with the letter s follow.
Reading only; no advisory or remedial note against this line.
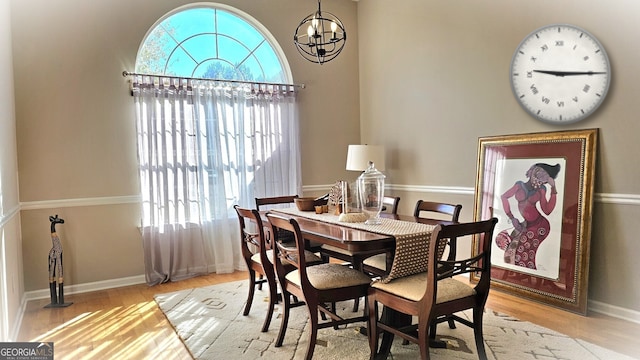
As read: 9h15
